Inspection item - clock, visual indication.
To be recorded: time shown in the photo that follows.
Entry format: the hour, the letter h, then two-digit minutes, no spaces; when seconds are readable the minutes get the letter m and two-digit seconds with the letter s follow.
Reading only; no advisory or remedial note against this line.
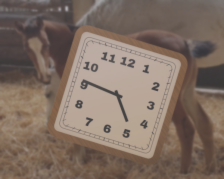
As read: 4h46
